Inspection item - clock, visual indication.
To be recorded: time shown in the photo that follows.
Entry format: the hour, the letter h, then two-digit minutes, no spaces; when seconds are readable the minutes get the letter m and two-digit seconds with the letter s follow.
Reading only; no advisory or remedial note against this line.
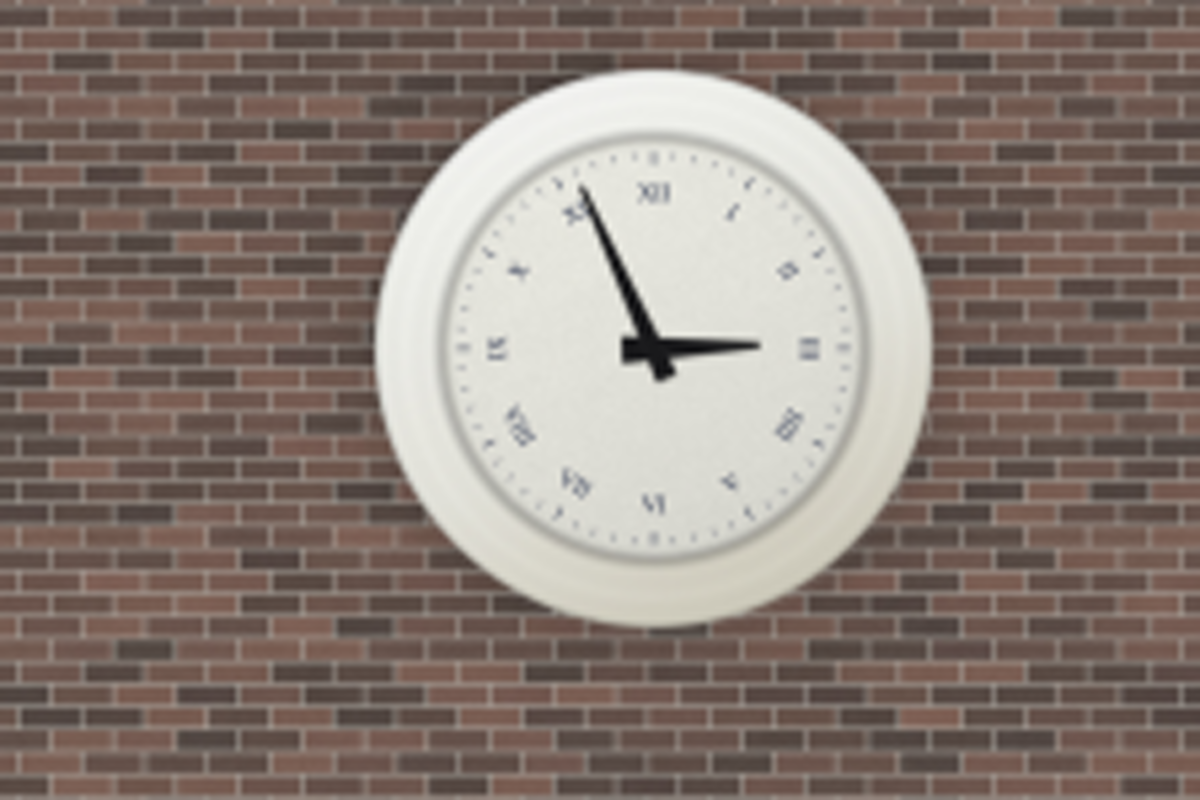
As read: 2h56
